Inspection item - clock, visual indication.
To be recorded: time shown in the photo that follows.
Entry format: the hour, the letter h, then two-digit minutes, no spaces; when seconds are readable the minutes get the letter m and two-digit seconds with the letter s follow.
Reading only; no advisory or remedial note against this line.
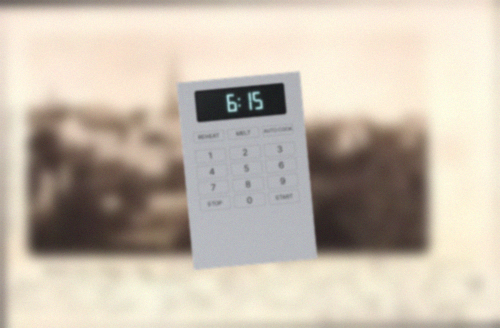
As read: 6h15
